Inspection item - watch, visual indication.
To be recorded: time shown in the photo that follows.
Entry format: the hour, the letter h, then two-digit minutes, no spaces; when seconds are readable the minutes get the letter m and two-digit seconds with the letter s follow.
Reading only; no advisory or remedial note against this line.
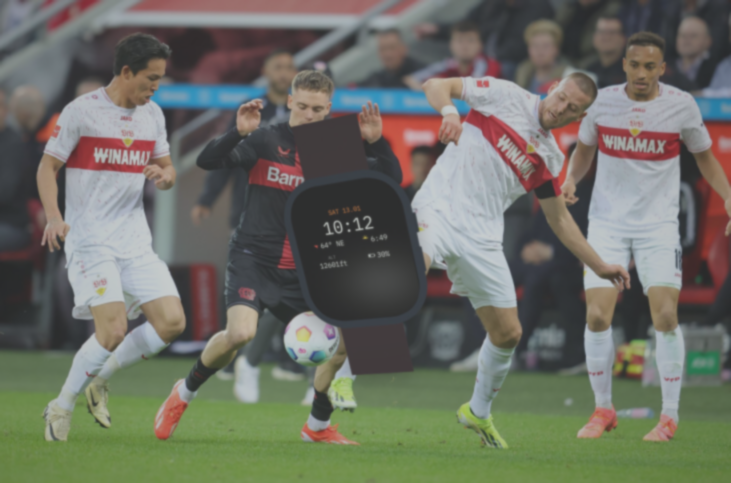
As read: 10h12
